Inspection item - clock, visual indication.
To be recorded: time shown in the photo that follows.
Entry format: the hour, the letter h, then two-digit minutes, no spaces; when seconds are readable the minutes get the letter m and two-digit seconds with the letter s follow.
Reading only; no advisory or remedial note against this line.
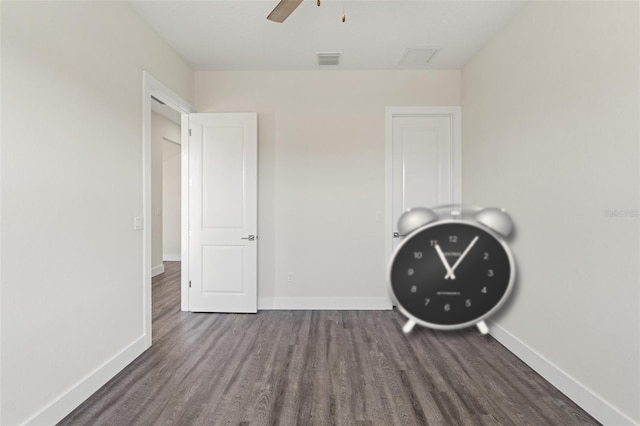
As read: 11h05
